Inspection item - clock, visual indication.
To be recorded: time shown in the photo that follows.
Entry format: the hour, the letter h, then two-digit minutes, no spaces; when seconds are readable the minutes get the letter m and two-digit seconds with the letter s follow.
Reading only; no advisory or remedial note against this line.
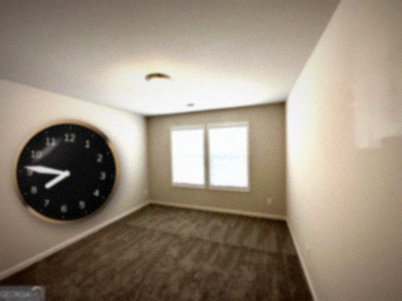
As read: 7h46
